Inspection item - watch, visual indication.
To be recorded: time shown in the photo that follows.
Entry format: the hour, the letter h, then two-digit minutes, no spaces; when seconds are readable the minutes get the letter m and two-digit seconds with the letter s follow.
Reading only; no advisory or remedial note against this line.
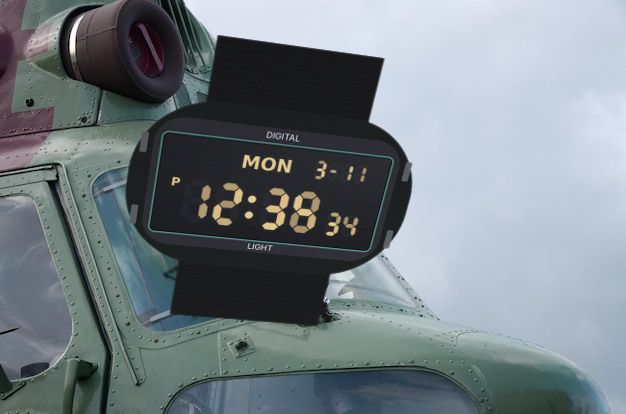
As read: 12h38m34s
